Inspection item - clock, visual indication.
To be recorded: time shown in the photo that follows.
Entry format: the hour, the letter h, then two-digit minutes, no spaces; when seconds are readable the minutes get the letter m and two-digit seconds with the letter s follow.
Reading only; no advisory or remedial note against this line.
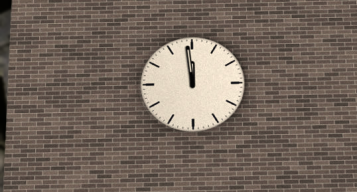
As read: 11h59
